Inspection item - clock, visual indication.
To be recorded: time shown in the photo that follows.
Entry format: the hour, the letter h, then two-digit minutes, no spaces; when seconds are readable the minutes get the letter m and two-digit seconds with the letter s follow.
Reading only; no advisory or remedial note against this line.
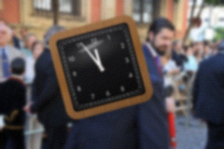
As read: 11h56
